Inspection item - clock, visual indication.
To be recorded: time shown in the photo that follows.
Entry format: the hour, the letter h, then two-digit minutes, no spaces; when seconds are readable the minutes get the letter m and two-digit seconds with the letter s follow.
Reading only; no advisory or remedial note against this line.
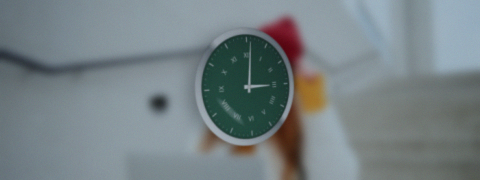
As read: 3h01
